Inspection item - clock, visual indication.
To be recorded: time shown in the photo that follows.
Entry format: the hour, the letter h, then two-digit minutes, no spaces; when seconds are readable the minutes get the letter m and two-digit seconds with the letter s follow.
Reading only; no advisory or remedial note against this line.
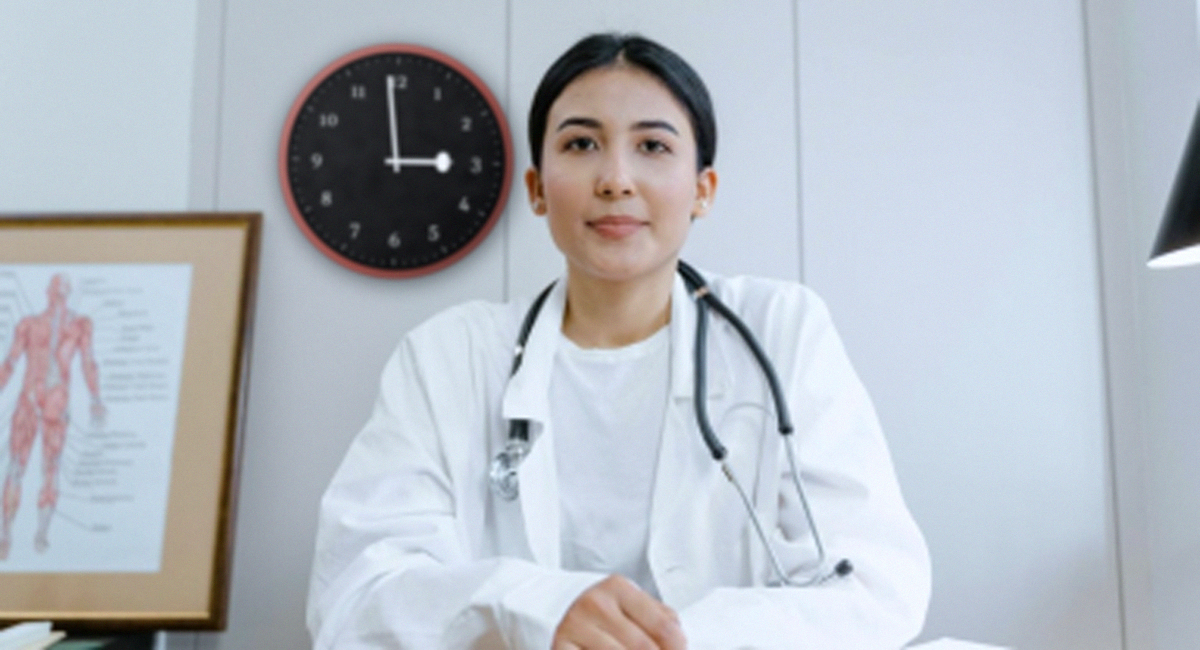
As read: 2h59
